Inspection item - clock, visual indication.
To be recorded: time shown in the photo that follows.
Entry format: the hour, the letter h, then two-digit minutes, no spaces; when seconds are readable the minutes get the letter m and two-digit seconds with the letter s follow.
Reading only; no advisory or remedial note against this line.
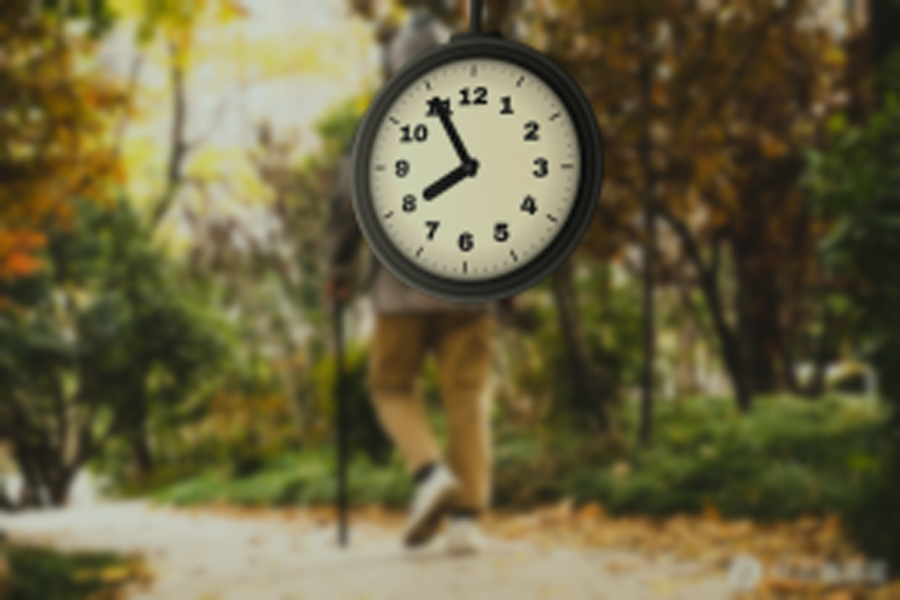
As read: 7h55
